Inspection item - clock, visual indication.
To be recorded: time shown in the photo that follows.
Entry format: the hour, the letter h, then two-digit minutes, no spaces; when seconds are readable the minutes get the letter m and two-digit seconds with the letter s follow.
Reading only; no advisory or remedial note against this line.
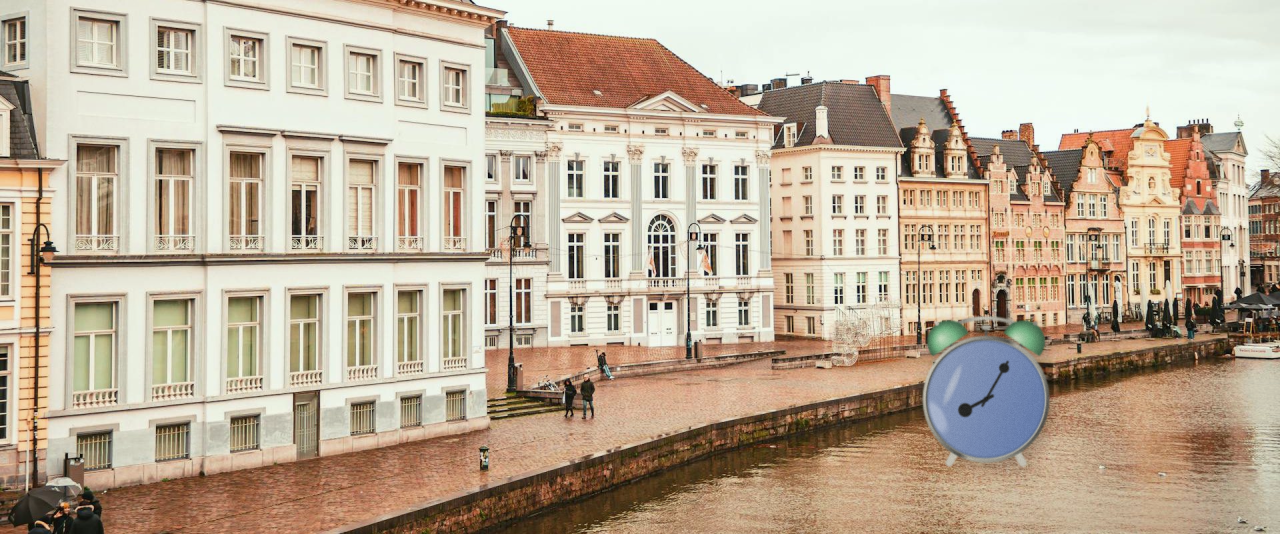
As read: 8h05
